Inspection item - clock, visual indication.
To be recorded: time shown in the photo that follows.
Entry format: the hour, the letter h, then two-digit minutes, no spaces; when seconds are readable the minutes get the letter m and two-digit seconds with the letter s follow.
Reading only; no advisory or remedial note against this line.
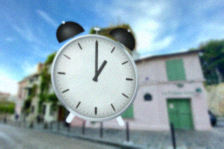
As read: 1h00
